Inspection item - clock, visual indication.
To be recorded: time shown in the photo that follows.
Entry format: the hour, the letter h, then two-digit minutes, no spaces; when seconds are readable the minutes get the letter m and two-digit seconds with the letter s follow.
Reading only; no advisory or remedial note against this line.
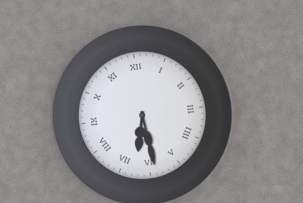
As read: 6h29
